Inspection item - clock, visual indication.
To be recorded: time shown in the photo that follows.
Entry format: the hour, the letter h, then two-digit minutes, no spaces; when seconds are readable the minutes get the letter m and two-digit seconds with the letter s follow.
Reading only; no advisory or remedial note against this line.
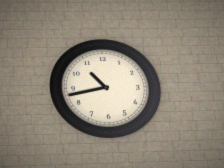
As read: 10h43
